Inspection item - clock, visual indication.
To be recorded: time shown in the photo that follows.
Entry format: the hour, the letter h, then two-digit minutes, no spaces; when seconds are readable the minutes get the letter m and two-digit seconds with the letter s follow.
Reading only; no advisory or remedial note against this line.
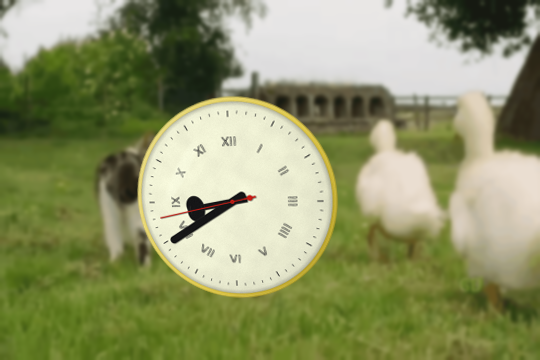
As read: 8h39m43s
